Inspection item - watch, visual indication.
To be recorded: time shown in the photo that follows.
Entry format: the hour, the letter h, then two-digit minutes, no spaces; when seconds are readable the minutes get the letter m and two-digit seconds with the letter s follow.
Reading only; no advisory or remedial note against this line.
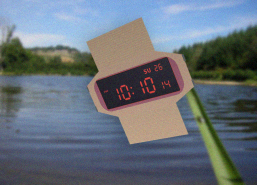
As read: 10h10m14s
